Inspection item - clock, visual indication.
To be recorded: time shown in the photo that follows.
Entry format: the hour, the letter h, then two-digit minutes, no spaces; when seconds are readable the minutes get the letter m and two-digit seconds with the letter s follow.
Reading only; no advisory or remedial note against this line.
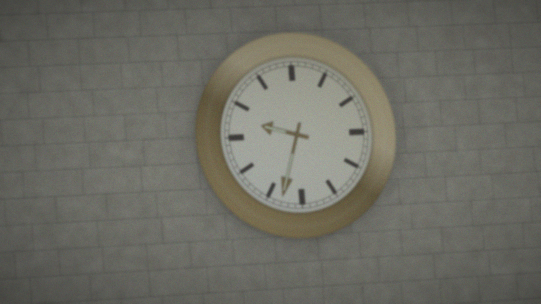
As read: 9h33
